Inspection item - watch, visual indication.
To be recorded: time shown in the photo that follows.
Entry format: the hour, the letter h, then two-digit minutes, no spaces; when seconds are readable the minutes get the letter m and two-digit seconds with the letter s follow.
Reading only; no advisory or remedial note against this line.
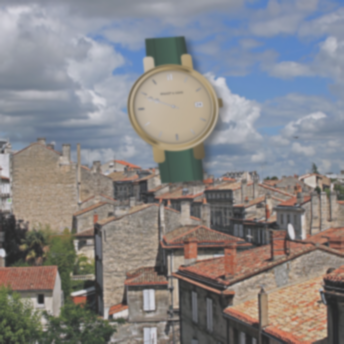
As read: 9h49
